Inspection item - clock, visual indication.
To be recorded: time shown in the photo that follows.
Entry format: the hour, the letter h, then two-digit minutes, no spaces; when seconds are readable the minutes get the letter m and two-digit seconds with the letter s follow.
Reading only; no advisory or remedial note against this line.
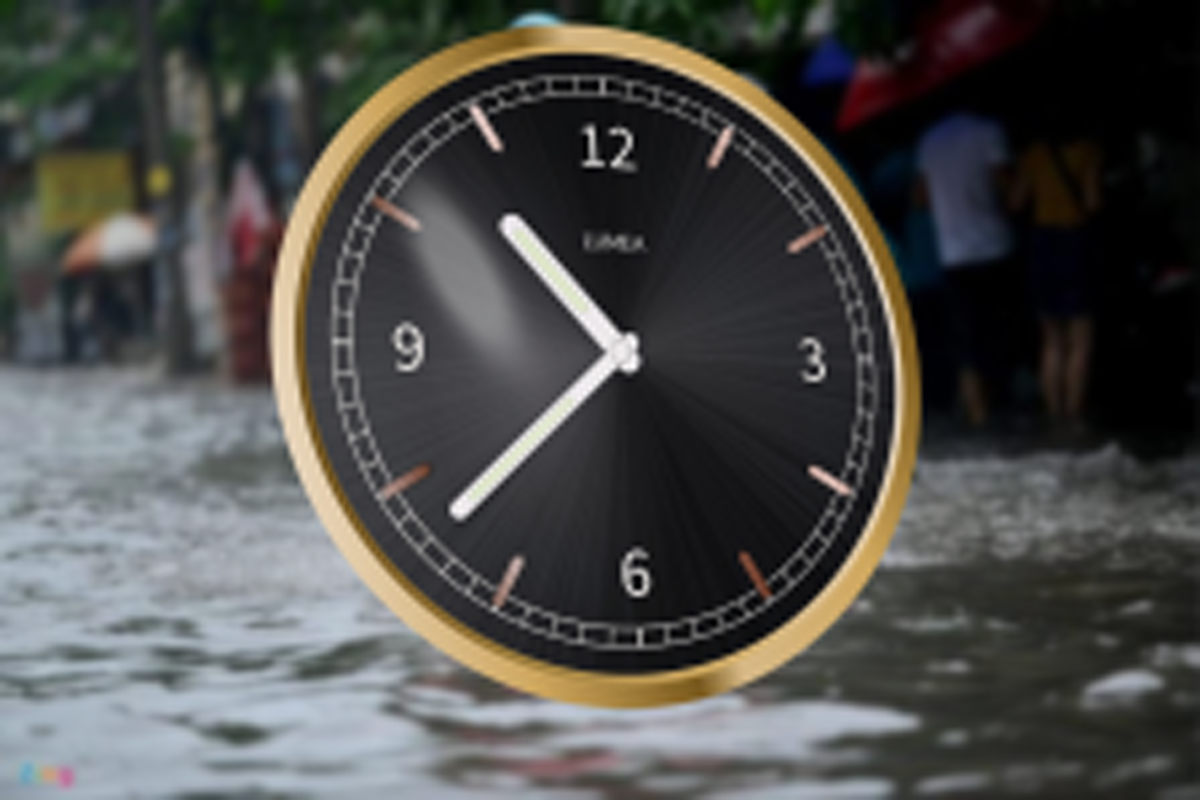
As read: 10h38
